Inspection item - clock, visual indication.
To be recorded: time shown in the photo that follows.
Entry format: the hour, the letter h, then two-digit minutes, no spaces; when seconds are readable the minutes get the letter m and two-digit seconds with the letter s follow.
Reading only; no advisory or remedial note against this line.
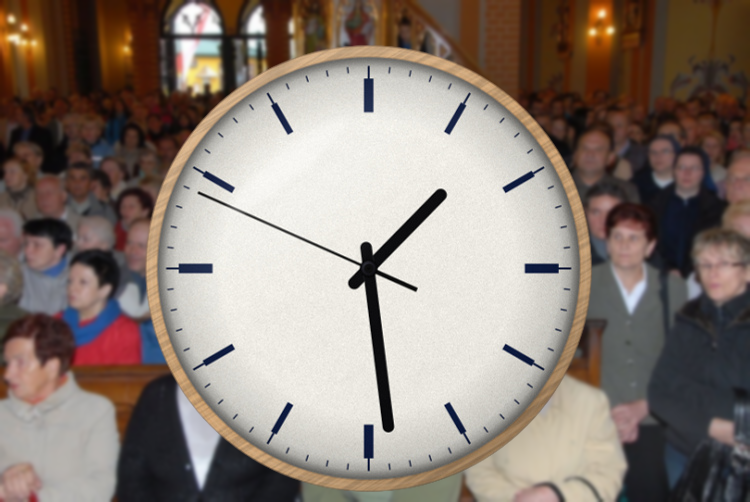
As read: 1h28m49s
